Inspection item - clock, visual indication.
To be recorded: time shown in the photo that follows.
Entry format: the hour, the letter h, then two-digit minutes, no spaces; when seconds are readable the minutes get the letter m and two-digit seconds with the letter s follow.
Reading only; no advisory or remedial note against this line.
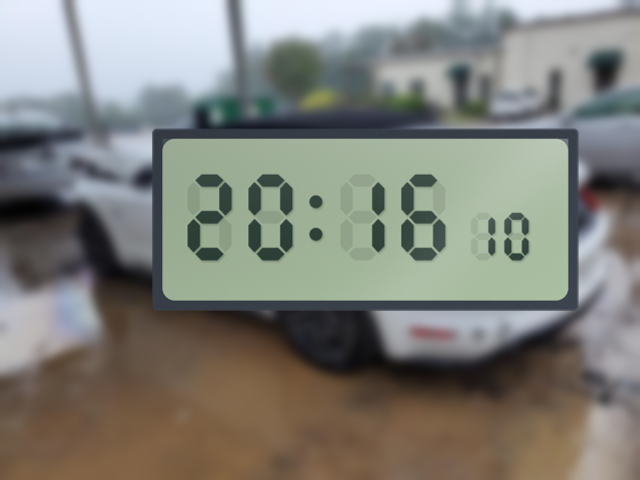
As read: 20h16m10s
